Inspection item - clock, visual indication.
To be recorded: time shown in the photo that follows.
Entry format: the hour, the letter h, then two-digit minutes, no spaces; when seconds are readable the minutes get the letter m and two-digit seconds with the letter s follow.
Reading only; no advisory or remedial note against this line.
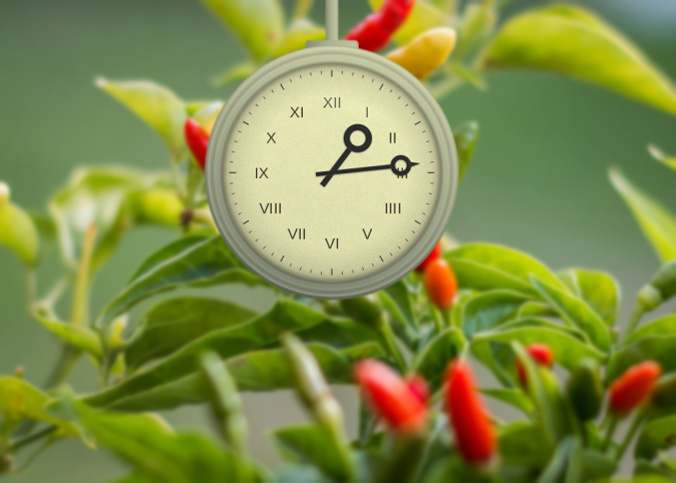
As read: 1h14
